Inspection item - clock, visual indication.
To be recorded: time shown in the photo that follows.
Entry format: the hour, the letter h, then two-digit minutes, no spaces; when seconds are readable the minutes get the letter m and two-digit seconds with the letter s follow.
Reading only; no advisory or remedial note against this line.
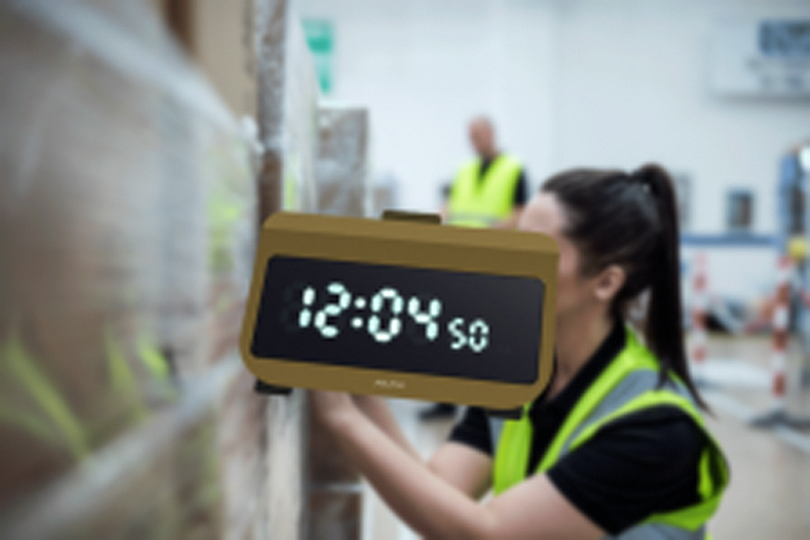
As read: 12h04m50s
